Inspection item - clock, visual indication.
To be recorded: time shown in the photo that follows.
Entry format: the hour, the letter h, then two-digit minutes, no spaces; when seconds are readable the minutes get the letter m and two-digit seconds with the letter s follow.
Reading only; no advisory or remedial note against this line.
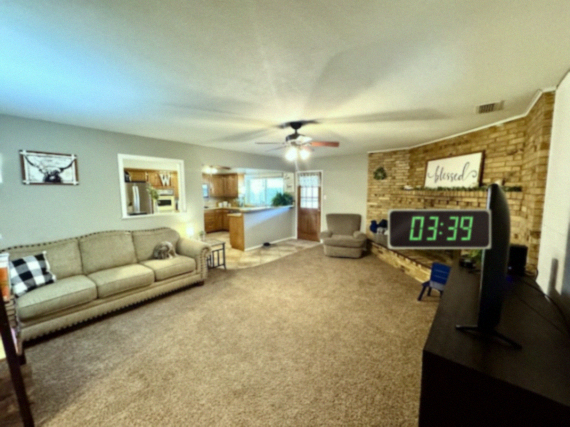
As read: 3h39
